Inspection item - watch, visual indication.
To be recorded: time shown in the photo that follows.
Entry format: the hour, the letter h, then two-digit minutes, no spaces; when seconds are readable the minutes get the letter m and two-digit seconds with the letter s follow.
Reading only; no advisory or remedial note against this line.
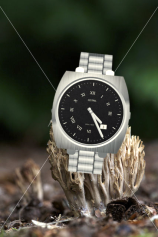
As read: 4h25
